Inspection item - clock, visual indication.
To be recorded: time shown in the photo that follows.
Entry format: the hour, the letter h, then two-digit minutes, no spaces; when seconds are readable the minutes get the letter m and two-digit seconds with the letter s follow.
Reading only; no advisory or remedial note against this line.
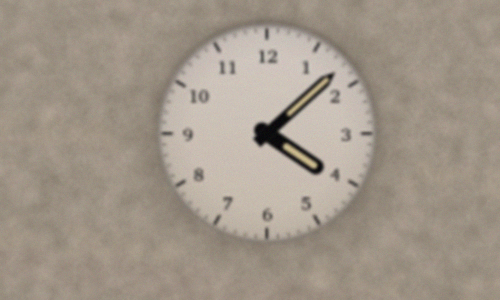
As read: 4h08
